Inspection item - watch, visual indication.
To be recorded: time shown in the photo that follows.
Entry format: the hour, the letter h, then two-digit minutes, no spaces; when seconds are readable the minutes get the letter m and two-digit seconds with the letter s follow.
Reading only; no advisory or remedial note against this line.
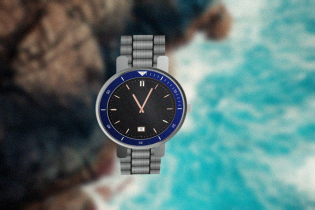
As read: 11h04
